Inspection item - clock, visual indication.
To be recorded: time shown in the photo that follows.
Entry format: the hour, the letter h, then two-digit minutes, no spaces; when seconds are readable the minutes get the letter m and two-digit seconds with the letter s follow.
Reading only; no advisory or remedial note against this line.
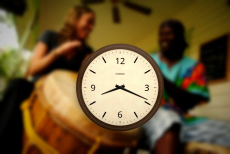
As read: 8h19
